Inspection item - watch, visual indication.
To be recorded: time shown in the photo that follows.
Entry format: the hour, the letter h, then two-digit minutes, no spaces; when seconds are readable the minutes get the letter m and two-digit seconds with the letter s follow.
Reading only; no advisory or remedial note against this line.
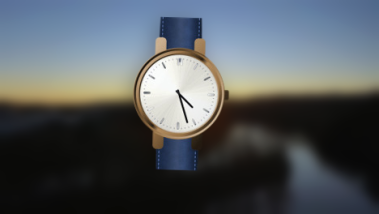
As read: 4h27
